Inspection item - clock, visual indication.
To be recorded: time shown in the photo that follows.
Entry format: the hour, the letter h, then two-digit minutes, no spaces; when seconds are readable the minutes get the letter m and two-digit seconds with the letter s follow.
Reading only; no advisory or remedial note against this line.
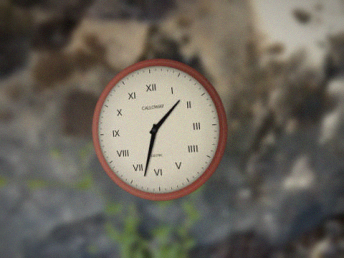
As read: 1h33
